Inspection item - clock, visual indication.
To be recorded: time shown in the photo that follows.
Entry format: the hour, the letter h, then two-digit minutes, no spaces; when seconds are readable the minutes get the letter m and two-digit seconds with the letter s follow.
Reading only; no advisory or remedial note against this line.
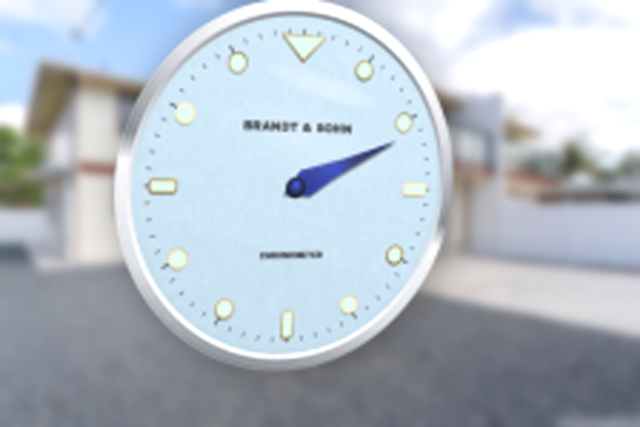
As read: 2h11
